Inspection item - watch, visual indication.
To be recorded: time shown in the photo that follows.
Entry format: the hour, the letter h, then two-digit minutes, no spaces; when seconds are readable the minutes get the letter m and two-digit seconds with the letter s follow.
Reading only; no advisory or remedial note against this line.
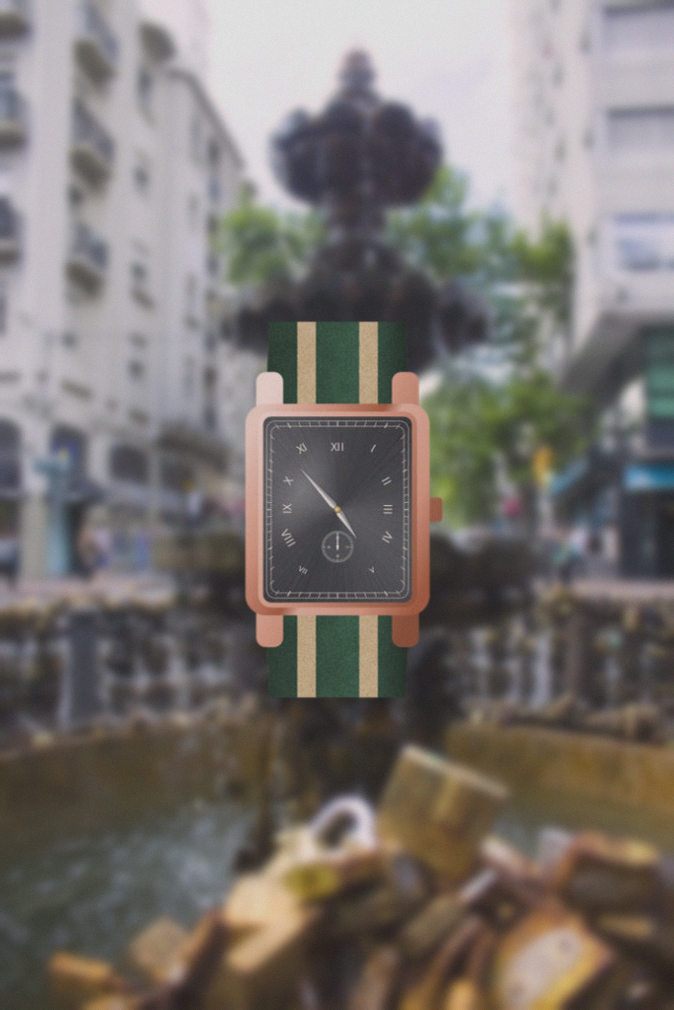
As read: 4h53
